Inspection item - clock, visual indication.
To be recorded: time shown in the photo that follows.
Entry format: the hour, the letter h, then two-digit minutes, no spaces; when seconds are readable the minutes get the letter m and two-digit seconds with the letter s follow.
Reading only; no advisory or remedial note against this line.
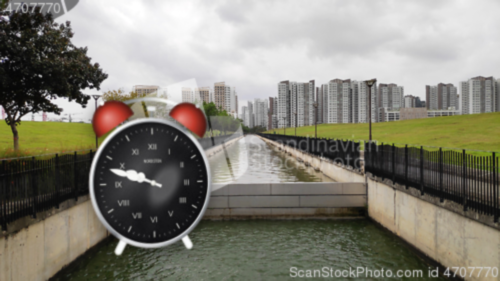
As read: 9h48
